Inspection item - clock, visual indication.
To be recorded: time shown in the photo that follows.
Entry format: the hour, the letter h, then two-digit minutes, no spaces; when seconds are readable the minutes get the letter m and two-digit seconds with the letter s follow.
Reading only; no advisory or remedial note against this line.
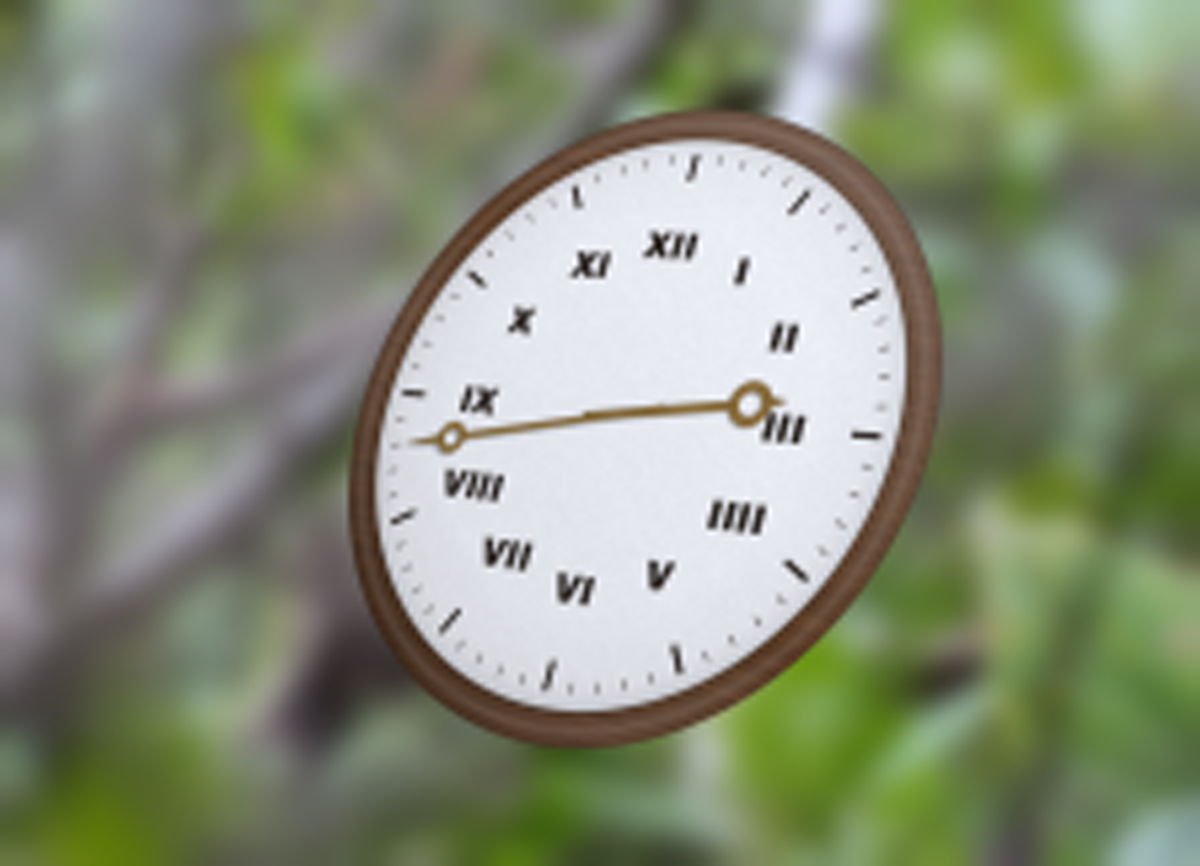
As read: 2h43
